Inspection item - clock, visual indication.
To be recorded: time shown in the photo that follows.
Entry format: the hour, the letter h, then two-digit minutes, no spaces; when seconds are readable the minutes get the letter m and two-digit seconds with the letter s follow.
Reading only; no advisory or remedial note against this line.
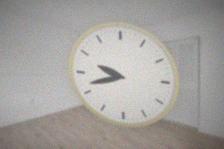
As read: 9h42
